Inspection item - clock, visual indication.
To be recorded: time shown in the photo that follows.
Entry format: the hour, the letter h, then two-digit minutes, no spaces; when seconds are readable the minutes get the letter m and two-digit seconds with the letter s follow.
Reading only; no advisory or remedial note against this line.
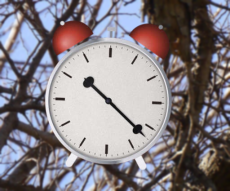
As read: 10h22
